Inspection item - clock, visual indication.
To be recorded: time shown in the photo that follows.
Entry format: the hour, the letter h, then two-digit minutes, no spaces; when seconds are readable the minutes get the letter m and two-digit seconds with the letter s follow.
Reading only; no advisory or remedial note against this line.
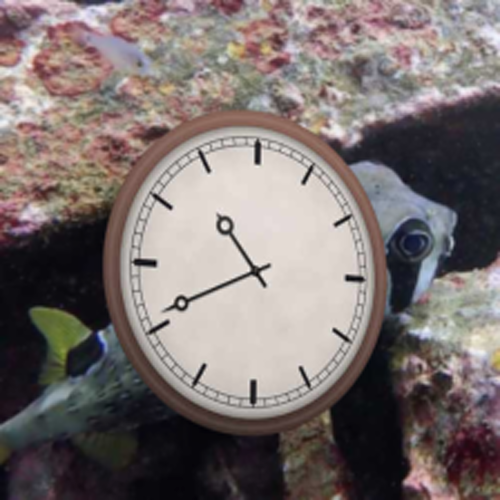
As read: 10h41
